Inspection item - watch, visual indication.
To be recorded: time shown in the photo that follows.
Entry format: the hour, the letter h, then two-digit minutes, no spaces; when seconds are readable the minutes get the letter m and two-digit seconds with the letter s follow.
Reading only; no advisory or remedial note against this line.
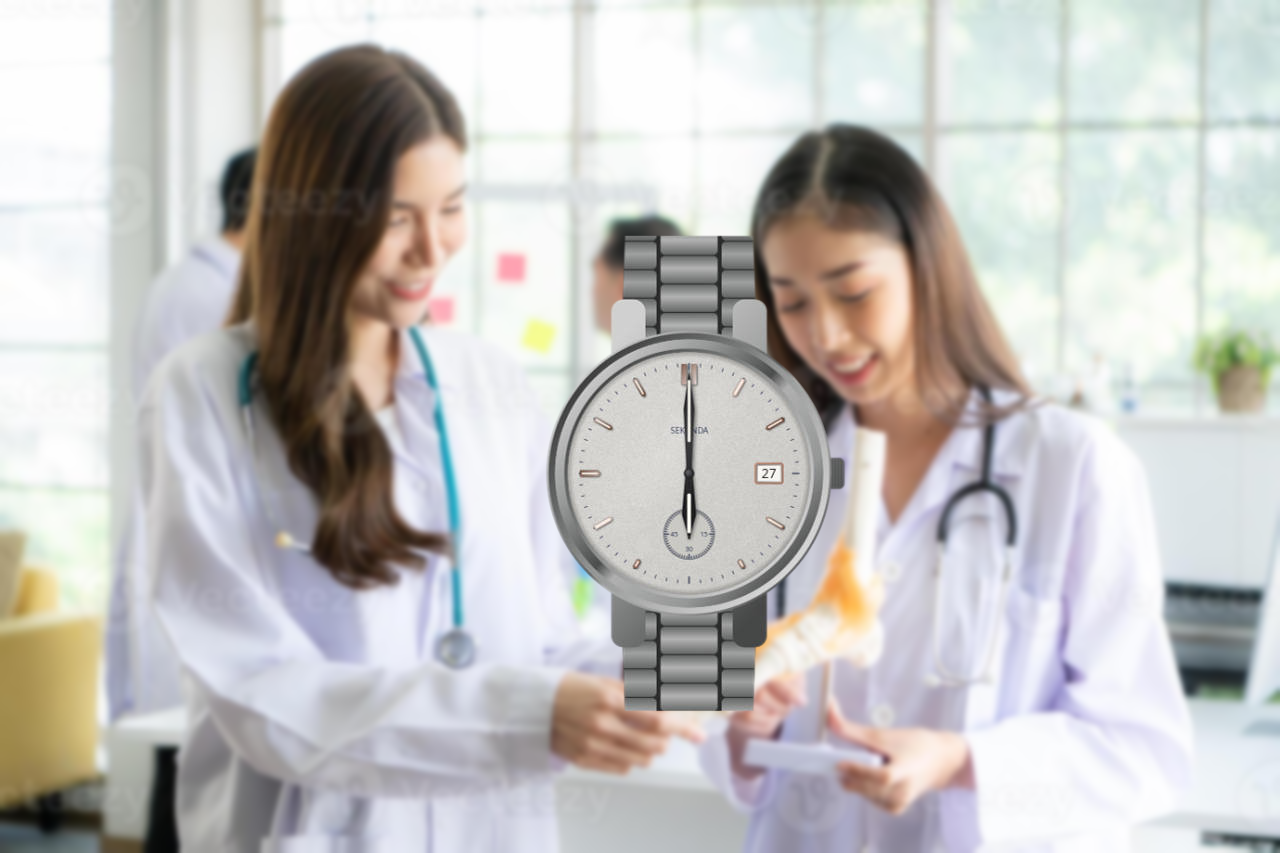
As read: 6h00
